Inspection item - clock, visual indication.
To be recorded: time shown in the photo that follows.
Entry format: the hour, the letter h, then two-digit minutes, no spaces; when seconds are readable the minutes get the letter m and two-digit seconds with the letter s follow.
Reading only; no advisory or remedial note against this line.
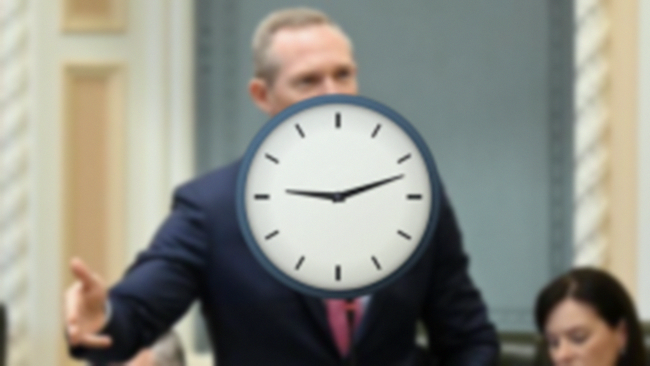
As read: 9h12
